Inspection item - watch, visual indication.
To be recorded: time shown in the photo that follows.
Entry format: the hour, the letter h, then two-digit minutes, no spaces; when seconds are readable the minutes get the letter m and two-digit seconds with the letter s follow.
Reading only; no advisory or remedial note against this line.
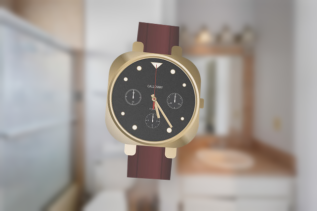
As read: 5h24
